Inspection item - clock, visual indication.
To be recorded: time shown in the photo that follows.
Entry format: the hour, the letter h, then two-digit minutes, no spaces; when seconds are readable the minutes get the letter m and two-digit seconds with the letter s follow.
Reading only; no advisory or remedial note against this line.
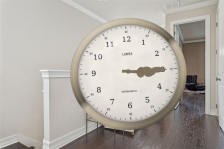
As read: 3h15
